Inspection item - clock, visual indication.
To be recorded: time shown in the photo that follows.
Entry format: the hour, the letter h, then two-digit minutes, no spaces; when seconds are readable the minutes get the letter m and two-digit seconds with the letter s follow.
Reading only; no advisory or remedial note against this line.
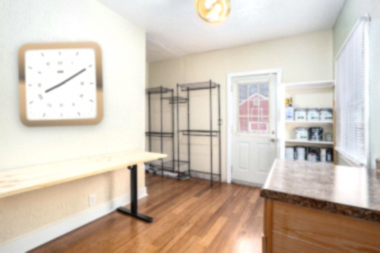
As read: 8h10
